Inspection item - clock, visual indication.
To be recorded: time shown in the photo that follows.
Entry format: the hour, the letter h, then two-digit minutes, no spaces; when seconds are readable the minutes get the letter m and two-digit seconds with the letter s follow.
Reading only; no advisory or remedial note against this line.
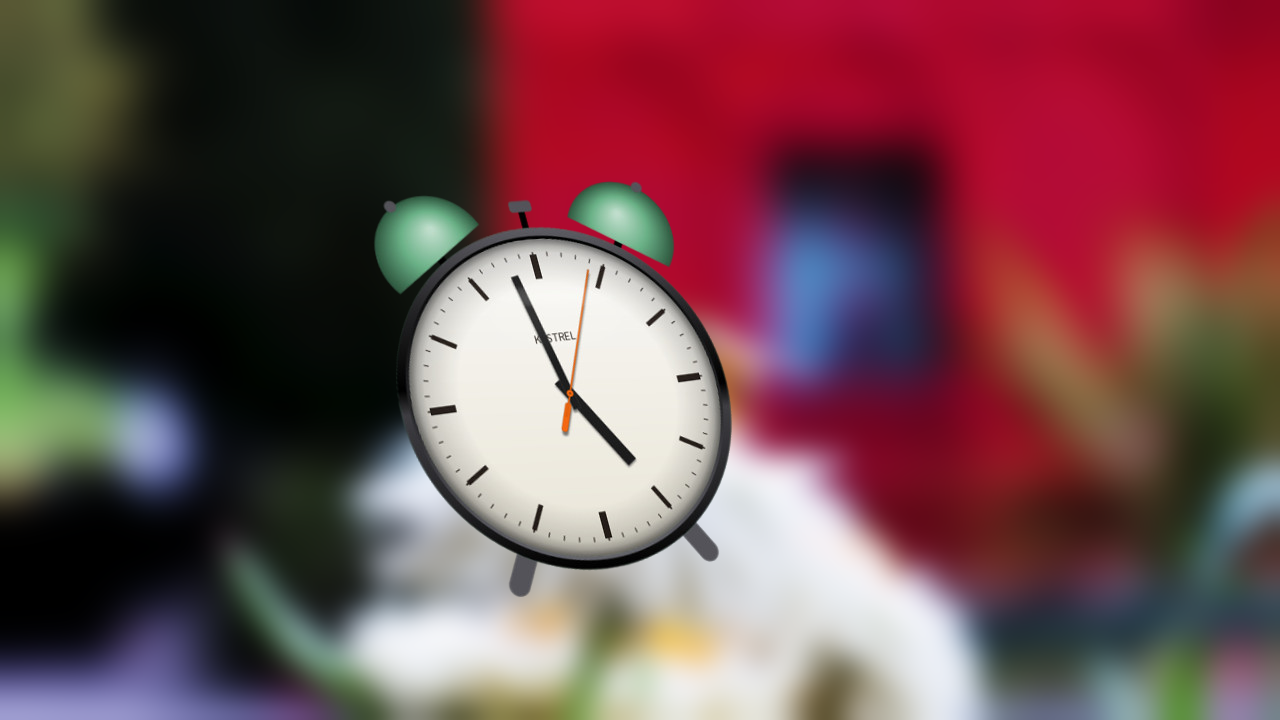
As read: 4h58m04s
